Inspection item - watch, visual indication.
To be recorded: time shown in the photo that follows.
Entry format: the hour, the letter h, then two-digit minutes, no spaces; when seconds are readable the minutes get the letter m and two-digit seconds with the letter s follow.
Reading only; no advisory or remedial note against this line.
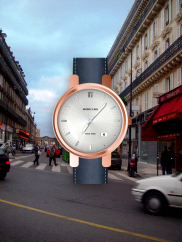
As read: 7h07
